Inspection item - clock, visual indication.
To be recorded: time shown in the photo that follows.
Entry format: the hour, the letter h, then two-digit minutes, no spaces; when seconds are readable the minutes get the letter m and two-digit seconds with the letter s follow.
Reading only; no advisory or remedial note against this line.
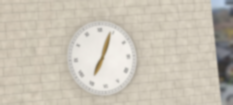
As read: 7h04
